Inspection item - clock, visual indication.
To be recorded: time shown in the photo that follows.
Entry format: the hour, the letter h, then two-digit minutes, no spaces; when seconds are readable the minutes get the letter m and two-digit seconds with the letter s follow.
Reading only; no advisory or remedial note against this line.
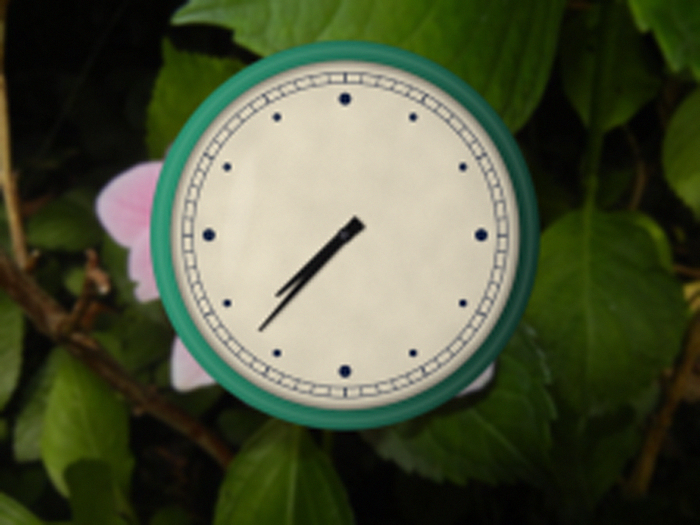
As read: 7h37
